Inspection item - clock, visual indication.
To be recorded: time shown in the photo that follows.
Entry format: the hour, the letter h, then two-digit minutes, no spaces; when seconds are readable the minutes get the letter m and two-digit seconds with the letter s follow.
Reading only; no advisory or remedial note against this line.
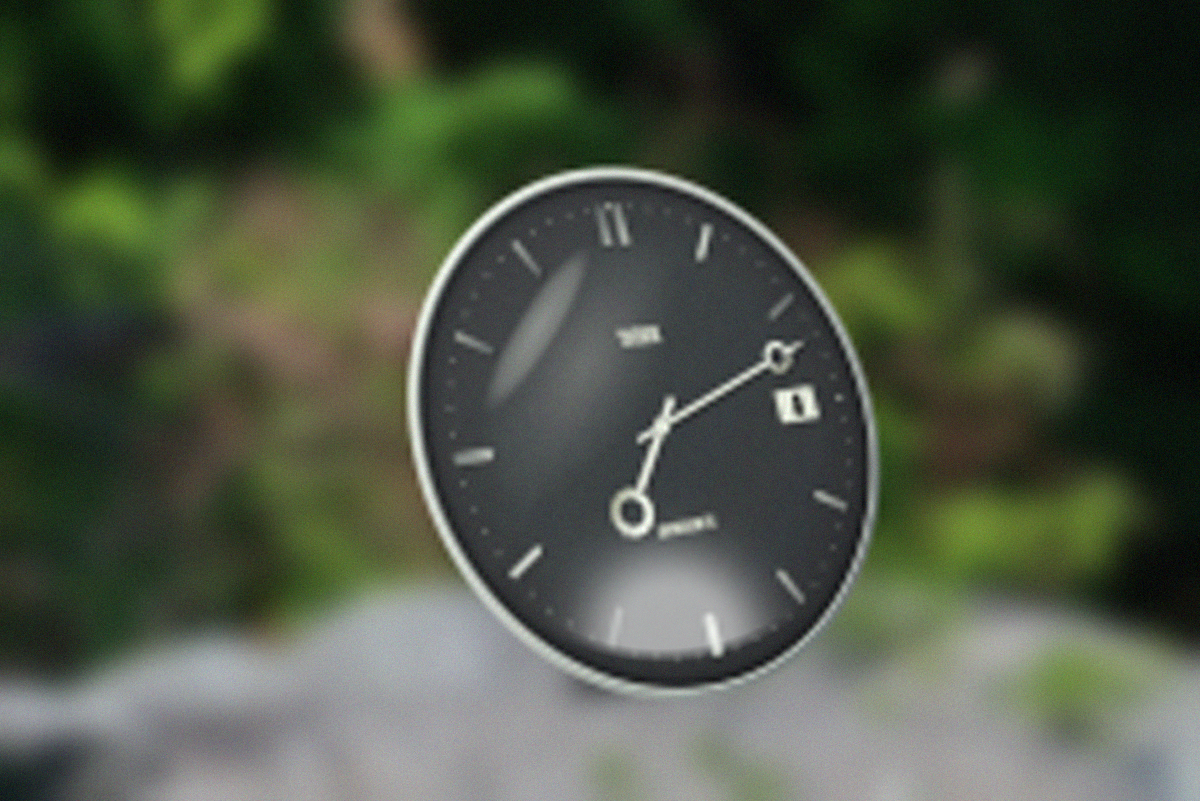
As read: 7h12
